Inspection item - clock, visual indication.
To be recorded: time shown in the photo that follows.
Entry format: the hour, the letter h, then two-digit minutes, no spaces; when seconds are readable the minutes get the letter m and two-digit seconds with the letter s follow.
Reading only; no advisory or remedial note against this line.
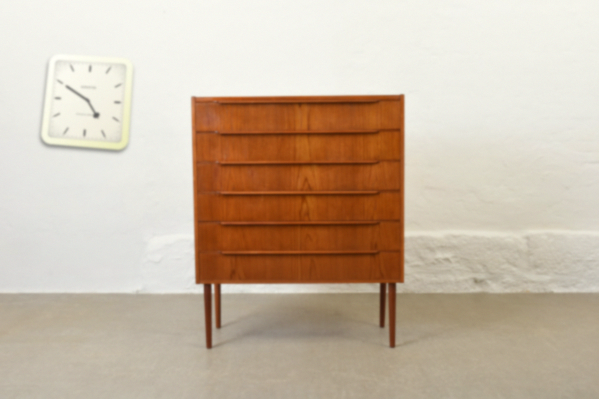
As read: 4h50
